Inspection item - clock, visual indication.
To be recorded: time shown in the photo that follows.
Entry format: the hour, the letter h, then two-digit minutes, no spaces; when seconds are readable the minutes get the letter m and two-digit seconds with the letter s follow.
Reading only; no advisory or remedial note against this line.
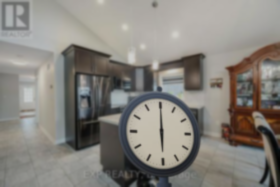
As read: 6h00
